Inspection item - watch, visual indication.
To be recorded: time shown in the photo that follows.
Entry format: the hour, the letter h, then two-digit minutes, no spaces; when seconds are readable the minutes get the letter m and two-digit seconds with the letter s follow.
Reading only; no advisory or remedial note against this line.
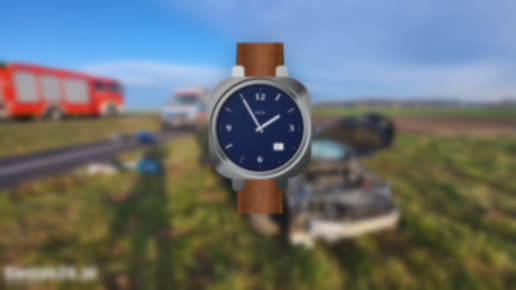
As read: 1h55
